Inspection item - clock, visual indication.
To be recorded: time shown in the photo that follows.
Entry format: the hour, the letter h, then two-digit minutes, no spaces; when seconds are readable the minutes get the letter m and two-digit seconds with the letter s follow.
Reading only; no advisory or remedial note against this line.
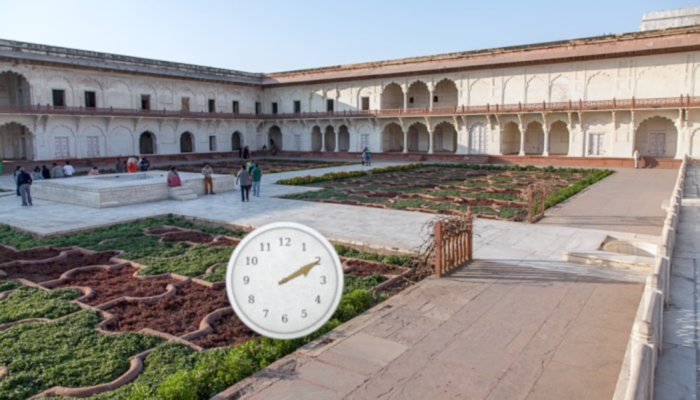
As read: 2h10
